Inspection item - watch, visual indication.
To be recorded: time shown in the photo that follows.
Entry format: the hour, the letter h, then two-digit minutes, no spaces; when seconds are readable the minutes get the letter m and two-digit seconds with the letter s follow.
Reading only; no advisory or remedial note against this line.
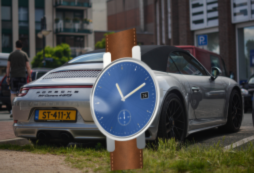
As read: 11h11
